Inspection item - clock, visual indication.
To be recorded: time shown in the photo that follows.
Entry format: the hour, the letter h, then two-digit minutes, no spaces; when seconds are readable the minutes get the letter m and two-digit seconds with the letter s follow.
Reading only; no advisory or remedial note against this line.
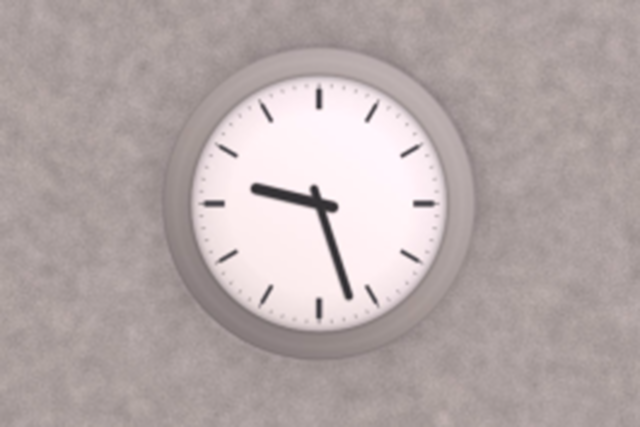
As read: 9h27
